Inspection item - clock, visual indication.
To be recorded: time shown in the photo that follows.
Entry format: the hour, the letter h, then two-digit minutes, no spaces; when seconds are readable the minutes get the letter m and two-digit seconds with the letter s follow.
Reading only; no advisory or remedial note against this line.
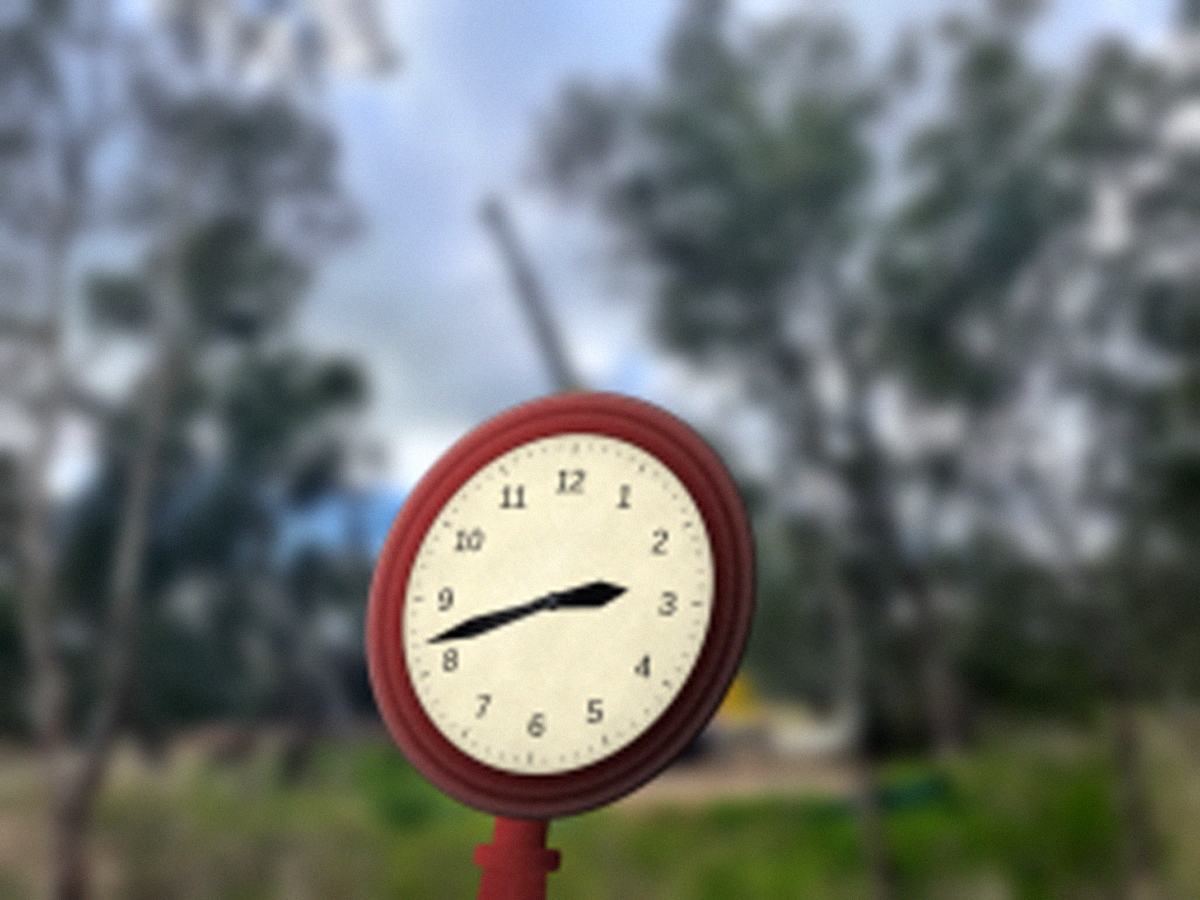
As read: 2h42
